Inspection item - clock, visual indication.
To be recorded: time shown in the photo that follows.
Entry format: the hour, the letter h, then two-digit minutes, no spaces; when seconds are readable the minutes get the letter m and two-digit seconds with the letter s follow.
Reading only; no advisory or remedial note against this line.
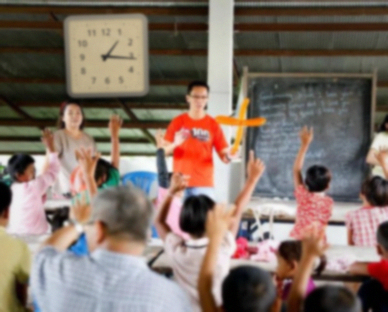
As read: 1h16
